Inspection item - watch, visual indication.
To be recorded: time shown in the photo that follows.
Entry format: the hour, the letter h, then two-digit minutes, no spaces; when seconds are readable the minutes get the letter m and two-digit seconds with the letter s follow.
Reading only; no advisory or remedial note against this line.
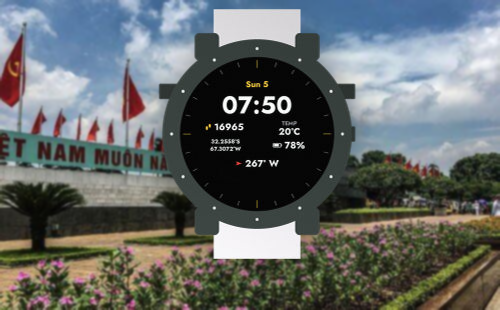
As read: 7h50
